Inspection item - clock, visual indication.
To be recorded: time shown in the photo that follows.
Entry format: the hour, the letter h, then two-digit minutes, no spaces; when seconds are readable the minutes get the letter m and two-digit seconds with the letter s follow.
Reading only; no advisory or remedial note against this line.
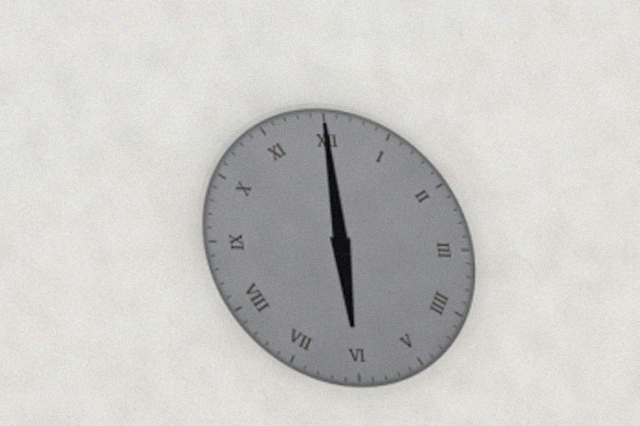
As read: 6h00
